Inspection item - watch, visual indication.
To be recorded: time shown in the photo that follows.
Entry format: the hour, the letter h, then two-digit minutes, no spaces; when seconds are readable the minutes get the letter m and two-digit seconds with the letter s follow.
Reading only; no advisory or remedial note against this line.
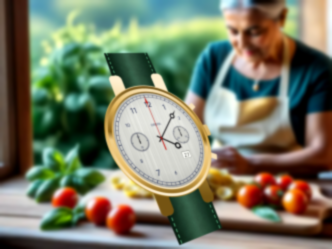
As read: 4h08
